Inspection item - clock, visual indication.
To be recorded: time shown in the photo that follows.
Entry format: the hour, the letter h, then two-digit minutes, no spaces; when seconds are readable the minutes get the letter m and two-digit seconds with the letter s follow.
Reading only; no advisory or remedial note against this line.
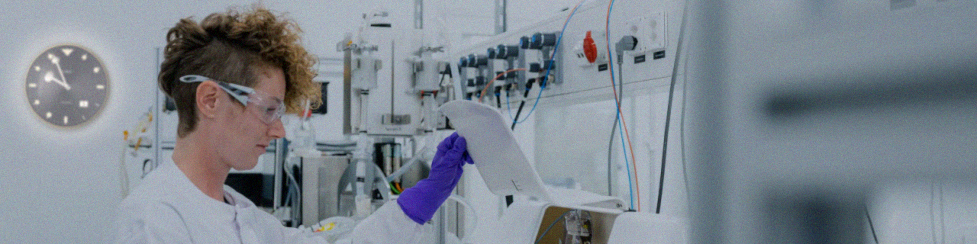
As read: 9h56
